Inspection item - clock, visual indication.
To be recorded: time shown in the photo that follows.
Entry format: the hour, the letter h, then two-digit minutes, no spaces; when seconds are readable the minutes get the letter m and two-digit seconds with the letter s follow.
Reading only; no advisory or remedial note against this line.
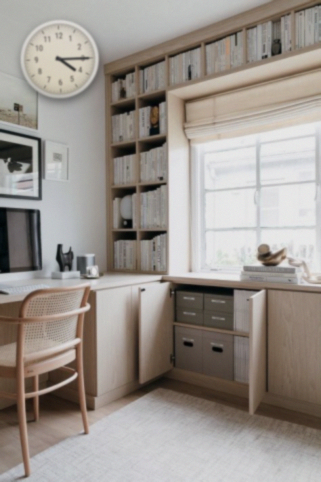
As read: 4h15
